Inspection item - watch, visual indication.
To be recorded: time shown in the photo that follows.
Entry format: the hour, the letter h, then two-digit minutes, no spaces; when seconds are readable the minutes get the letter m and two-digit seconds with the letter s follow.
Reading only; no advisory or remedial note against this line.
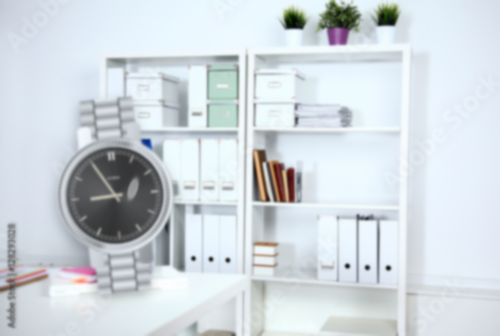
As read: 8h55
